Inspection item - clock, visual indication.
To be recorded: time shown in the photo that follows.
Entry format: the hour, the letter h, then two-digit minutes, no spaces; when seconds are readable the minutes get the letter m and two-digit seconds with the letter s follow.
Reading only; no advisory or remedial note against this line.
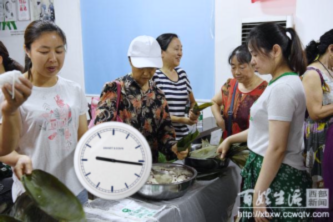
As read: 9h16
